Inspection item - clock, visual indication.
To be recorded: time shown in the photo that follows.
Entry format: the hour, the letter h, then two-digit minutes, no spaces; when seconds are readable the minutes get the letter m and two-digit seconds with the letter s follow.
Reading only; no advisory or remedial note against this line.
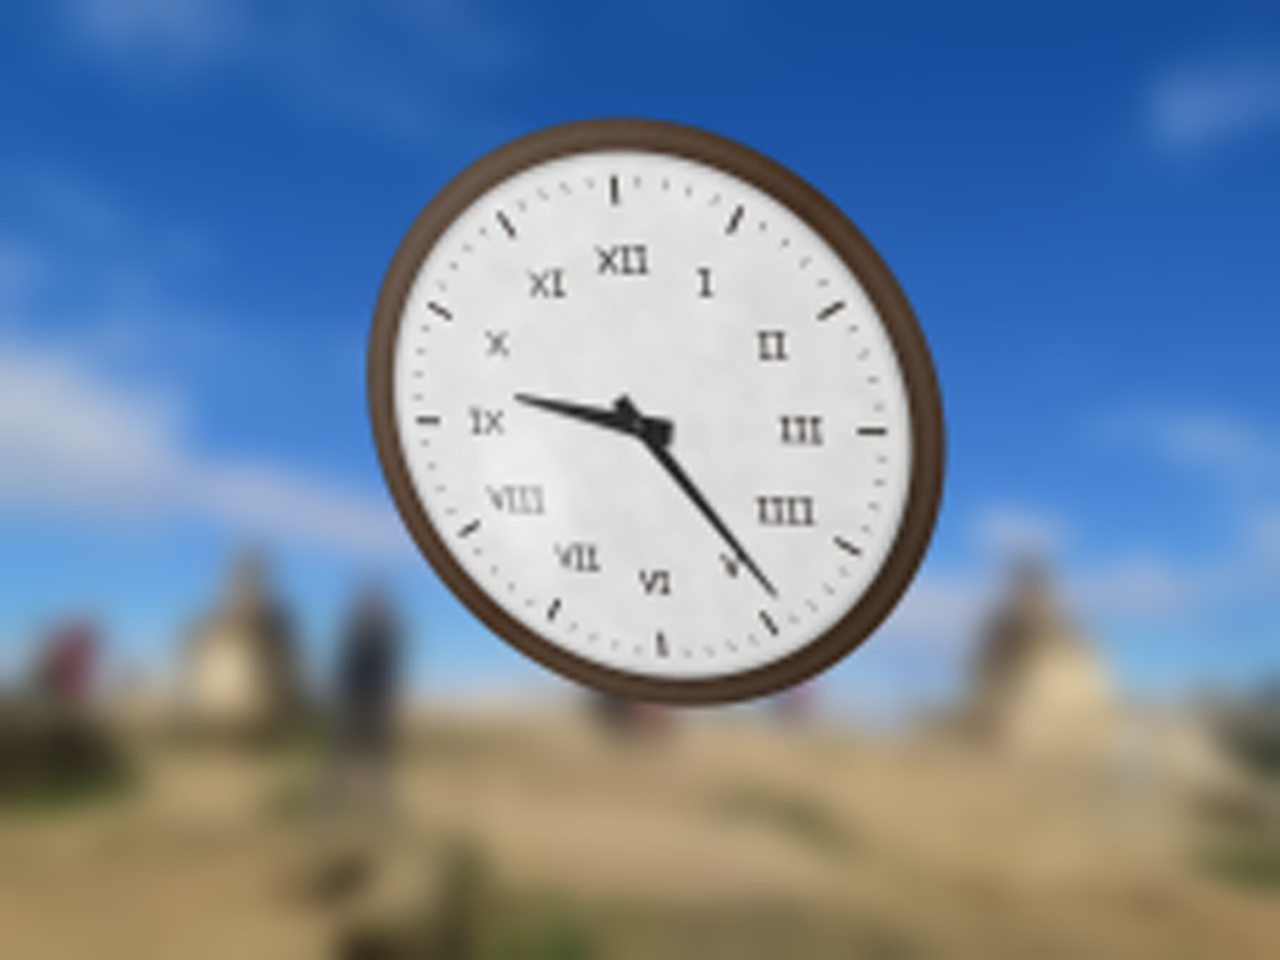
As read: 9h24
